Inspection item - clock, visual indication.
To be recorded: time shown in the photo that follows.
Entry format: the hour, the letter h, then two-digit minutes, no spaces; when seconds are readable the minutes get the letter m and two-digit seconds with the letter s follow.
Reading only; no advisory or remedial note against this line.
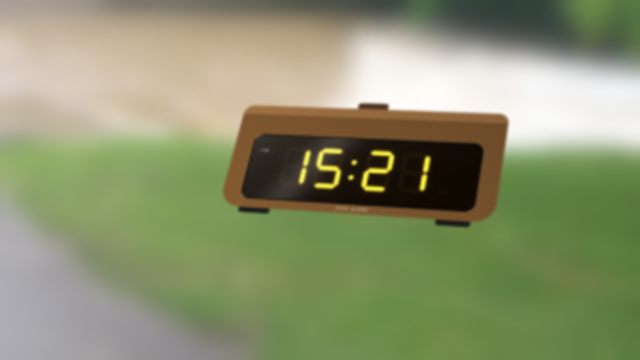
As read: 15h21
